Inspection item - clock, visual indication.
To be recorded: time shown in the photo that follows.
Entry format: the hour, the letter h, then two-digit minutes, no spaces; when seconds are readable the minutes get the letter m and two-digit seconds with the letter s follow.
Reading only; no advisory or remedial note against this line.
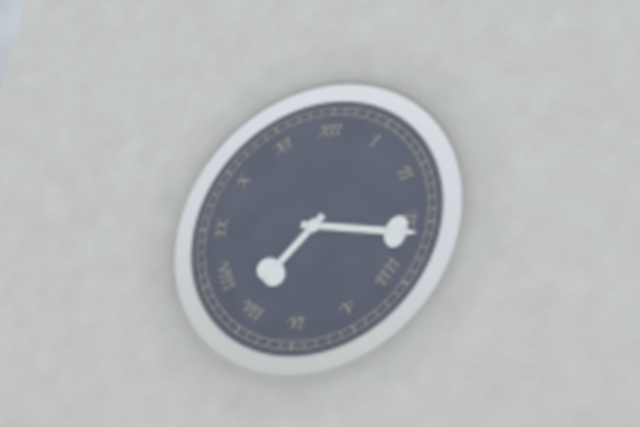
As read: 7h16
